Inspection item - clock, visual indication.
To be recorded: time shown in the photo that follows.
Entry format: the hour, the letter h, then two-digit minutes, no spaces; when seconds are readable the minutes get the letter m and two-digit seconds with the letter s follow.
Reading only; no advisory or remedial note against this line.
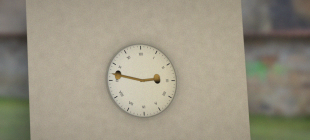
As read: 2h47
